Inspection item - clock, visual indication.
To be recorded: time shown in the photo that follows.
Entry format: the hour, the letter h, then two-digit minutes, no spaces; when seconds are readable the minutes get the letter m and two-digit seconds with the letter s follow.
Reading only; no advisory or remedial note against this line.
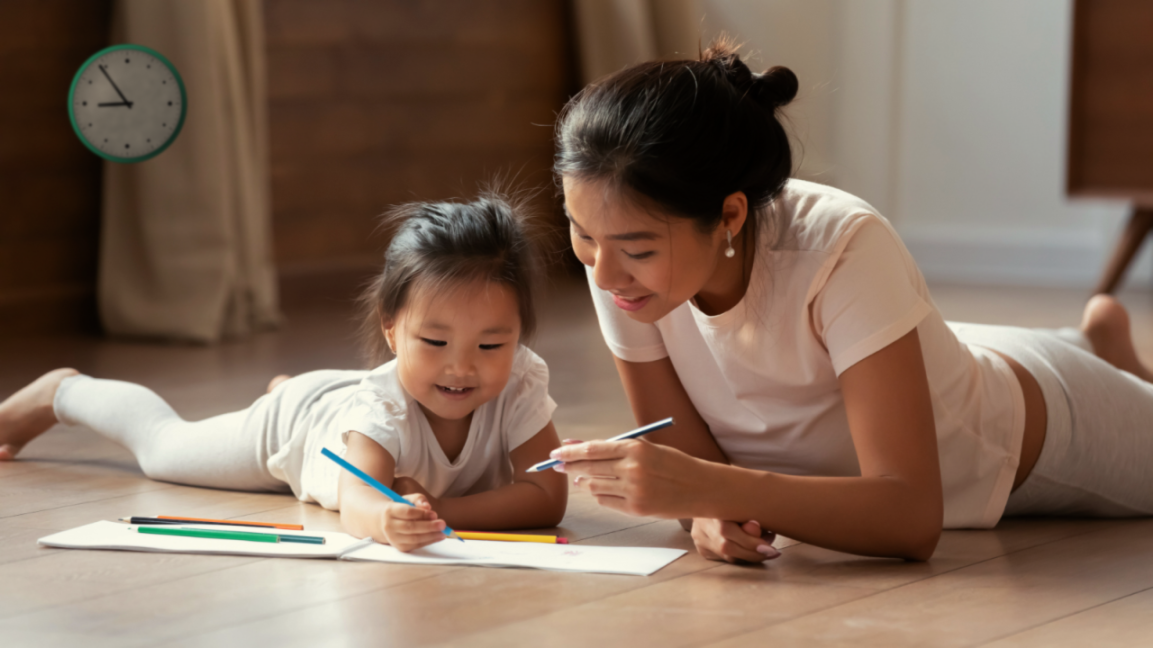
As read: 8h54
